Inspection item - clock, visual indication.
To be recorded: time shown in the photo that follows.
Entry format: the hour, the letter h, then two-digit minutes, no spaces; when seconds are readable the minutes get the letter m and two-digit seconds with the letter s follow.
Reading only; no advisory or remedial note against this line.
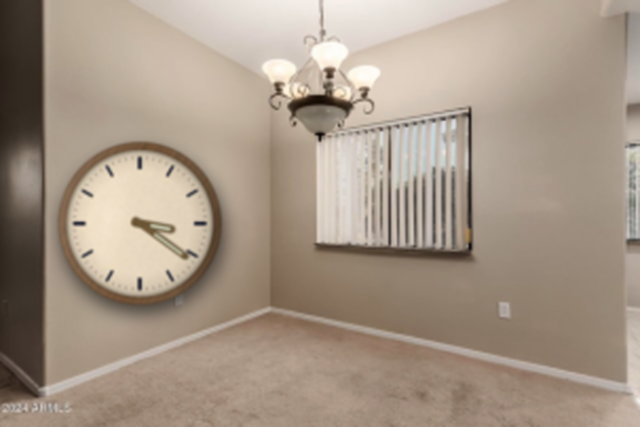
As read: 3h21
